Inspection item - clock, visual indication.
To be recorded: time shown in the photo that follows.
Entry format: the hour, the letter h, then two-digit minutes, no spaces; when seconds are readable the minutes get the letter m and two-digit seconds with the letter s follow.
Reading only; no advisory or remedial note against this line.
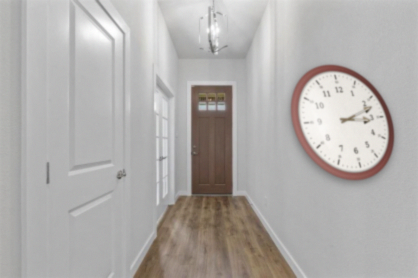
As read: 3h12
